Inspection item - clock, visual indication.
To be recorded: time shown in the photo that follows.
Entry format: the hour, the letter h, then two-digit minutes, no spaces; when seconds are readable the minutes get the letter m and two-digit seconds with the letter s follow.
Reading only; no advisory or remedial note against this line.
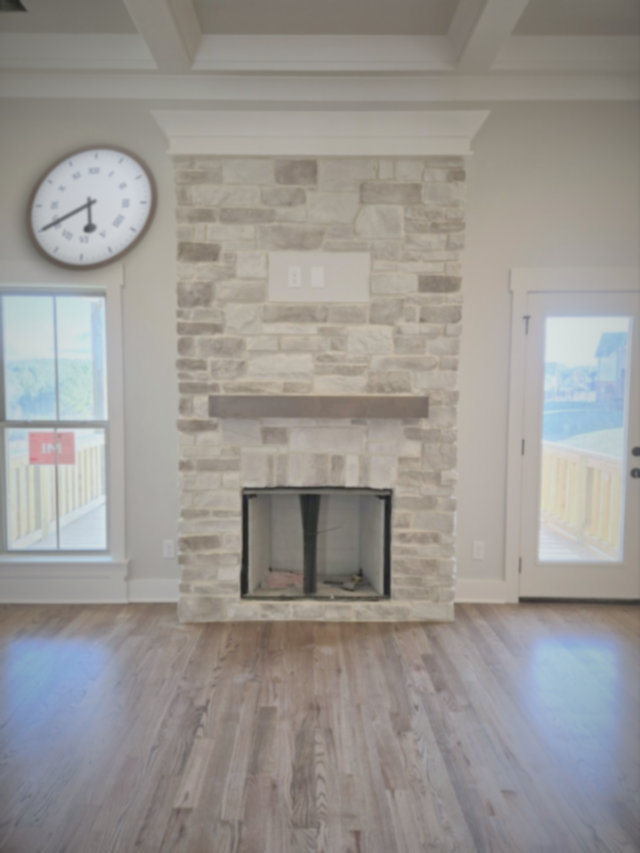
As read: 5h40
